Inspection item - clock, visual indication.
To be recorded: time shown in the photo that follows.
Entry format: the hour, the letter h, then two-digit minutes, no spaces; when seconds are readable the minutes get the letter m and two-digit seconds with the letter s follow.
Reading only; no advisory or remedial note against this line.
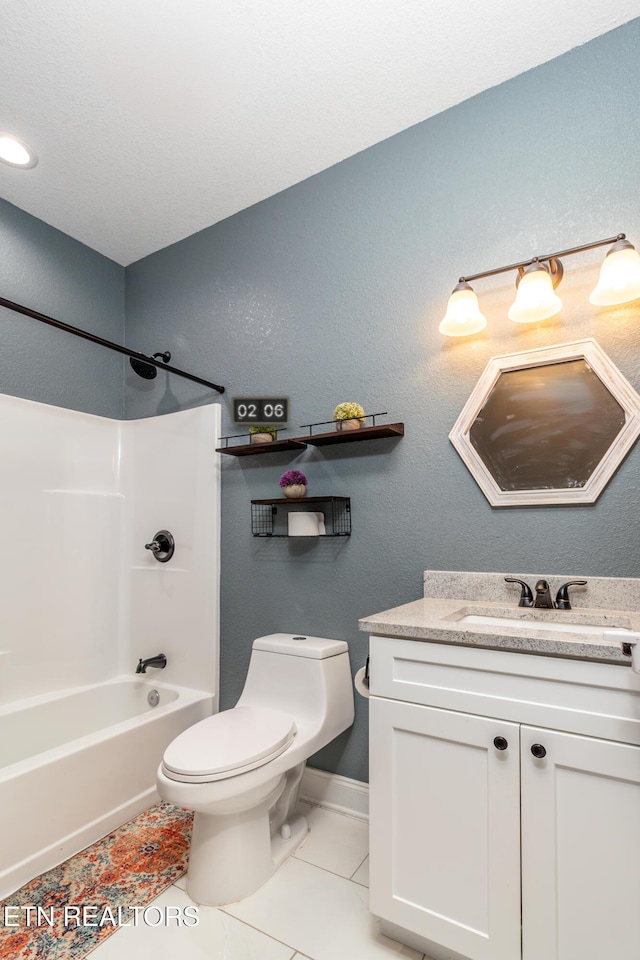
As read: 2h06
